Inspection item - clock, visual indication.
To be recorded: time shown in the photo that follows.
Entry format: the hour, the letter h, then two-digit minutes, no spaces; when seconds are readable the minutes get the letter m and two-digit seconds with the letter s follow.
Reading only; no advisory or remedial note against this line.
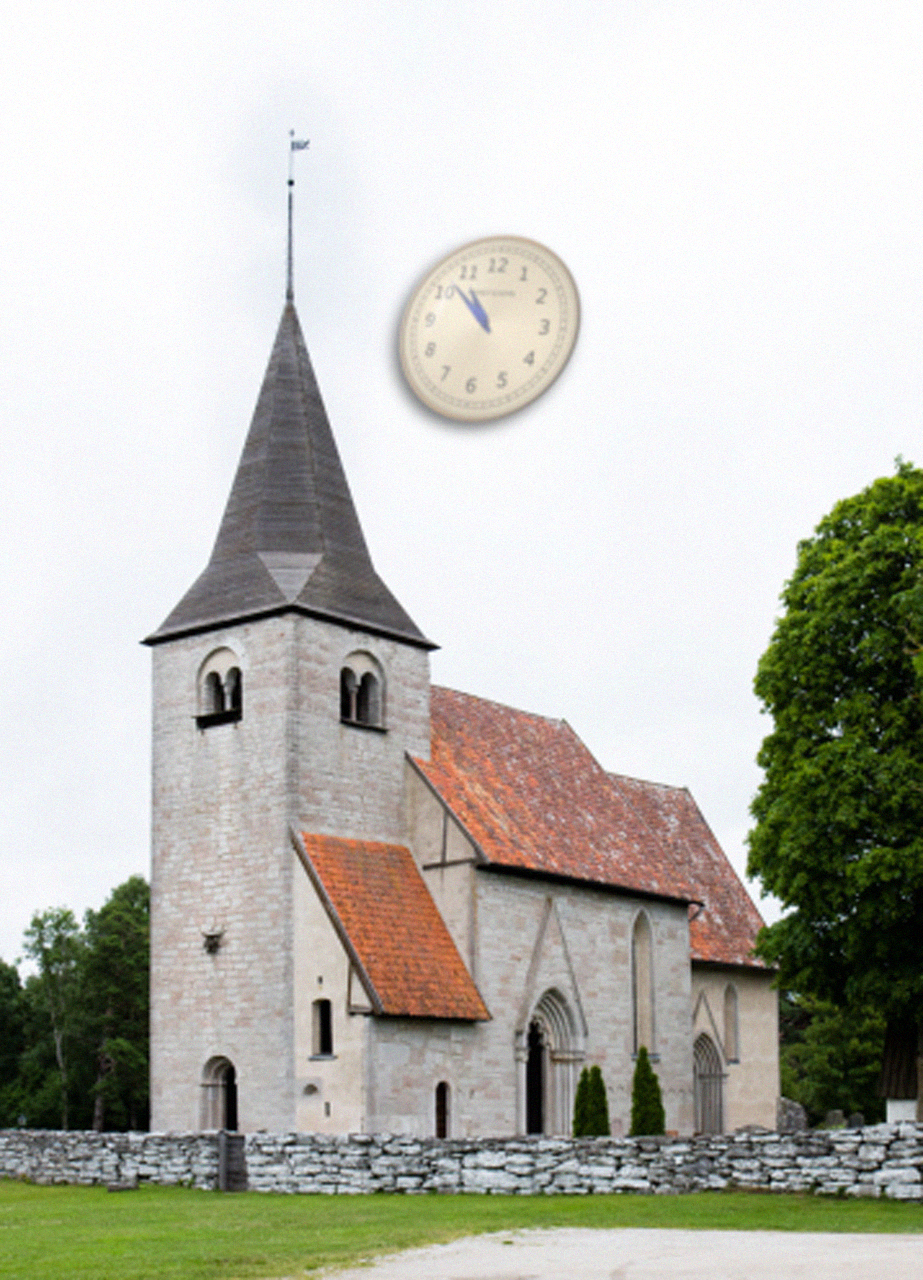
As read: 10h52
